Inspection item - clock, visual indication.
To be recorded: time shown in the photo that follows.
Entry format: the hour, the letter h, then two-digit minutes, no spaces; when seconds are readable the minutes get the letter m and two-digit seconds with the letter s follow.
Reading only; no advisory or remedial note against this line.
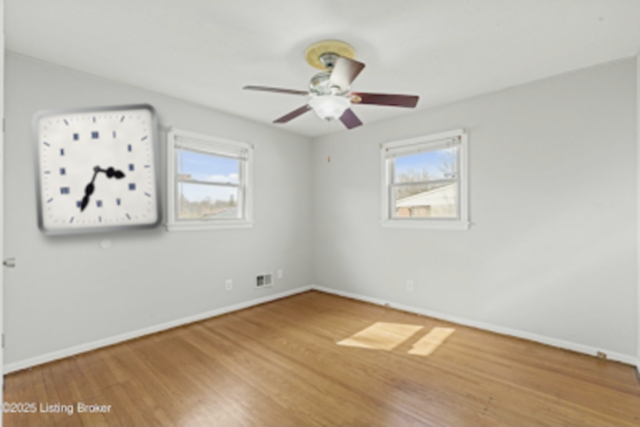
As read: 3h34
